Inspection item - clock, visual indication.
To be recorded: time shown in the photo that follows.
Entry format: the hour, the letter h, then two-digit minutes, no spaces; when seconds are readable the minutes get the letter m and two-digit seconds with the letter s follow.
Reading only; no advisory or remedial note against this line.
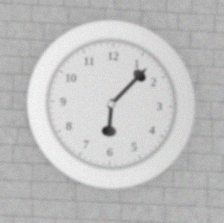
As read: 6h07
